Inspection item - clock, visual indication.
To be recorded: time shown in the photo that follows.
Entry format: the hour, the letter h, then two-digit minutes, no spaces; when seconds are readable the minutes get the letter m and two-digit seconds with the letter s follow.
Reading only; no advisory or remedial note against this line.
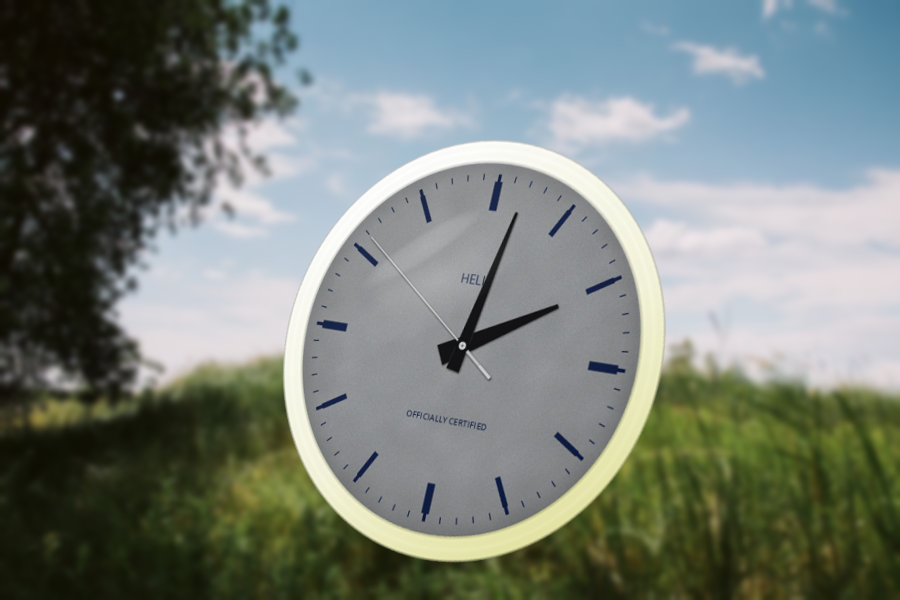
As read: 2h01m51s
